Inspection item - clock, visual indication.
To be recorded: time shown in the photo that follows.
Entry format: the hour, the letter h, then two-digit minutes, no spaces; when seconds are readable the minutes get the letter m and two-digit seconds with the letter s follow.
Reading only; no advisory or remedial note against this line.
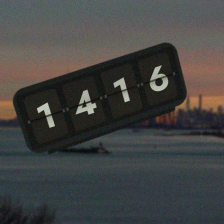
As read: 14h16
